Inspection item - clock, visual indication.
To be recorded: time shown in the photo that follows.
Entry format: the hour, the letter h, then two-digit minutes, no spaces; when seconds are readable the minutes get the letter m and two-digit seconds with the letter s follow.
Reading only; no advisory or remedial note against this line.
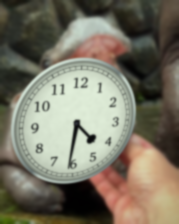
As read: 4h31
